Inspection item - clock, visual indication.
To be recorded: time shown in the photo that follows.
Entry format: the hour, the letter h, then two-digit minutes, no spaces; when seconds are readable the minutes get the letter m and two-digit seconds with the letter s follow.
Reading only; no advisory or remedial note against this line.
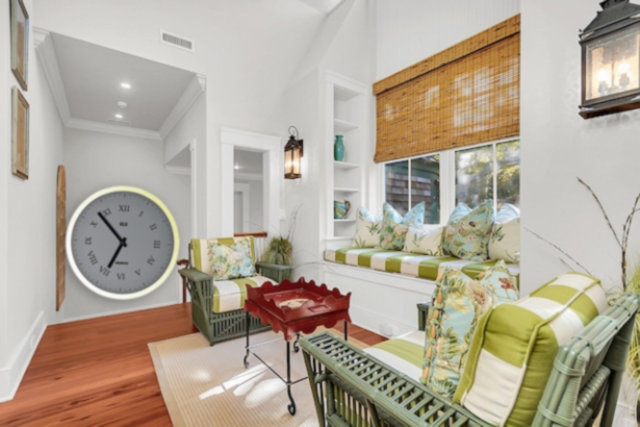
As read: 6h53
